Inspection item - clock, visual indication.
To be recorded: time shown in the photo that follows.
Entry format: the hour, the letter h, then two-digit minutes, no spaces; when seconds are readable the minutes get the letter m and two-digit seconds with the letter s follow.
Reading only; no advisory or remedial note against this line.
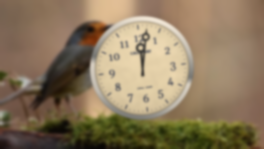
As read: 12h02
